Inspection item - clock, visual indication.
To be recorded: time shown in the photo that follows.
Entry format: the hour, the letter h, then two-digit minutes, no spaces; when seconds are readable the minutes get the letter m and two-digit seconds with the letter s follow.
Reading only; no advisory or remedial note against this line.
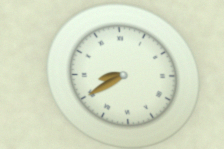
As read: 8h40
